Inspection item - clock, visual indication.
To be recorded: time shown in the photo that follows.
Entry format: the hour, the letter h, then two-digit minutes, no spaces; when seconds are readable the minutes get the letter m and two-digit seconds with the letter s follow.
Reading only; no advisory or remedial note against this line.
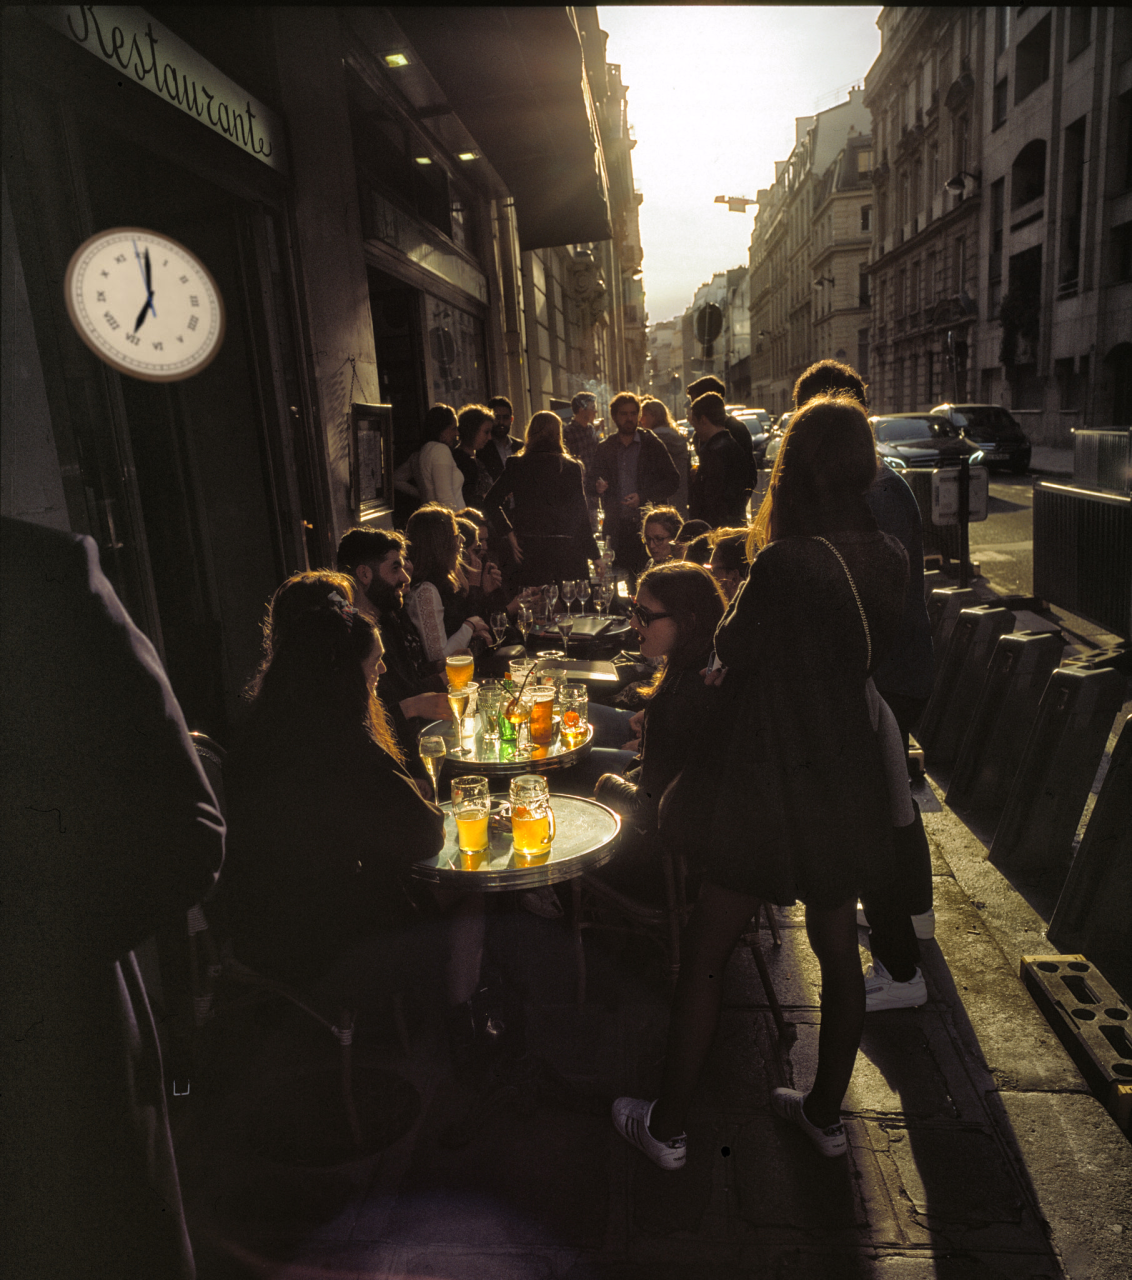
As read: 7h00m59s
